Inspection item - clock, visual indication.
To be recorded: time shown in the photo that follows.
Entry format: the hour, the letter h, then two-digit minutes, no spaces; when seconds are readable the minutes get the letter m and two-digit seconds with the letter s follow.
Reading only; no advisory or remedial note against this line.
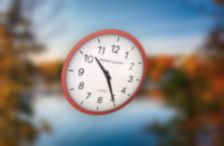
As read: 10h25
